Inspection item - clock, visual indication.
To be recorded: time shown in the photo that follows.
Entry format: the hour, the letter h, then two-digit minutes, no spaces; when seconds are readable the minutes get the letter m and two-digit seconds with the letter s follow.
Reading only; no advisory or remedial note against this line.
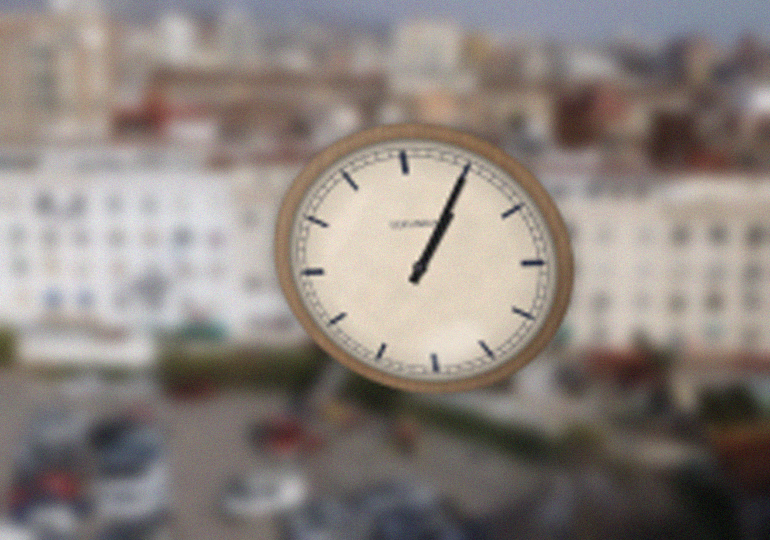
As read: 1h05
